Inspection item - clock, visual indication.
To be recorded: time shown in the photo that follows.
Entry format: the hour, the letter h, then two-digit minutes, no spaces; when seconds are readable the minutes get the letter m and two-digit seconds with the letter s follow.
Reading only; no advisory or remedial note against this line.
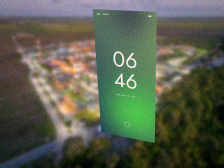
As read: 6h46
